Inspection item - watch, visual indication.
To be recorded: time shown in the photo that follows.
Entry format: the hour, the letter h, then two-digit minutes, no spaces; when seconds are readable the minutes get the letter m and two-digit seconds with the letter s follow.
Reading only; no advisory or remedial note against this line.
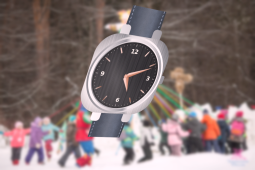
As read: 5h11
